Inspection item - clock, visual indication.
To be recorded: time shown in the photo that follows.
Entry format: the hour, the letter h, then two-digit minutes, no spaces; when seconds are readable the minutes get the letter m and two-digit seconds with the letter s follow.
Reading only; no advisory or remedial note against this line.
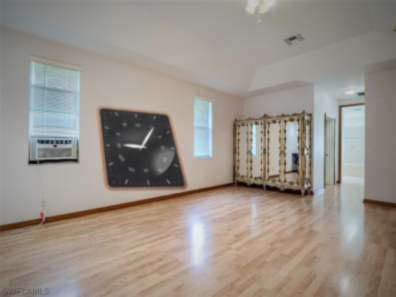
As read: 9h06
